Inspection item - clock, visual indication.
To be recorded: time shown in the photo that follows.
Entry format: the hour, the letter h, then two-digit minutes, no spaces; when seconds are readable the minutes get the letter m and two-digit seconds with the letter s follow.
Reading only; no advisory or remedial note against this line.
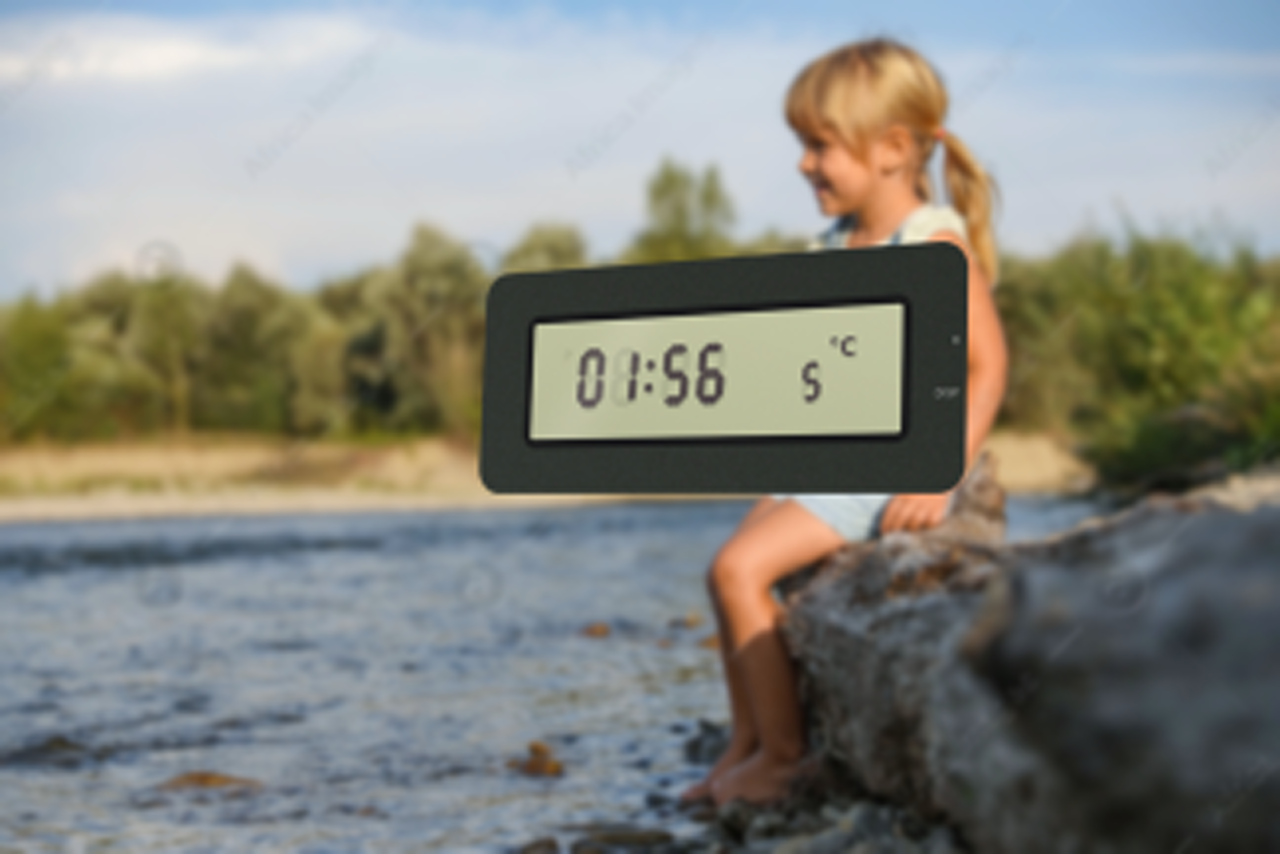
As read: 1h56
